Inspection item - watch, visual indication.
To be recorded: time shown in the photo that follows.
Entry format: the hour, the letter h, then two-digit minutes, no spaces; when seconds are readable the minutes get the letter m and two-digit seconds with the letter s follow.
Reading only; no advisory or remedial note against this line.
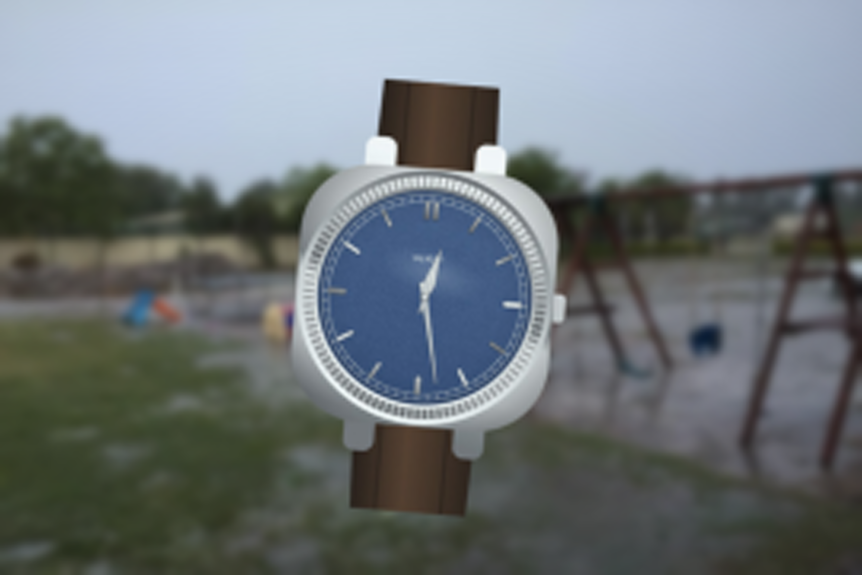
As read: 12h28
